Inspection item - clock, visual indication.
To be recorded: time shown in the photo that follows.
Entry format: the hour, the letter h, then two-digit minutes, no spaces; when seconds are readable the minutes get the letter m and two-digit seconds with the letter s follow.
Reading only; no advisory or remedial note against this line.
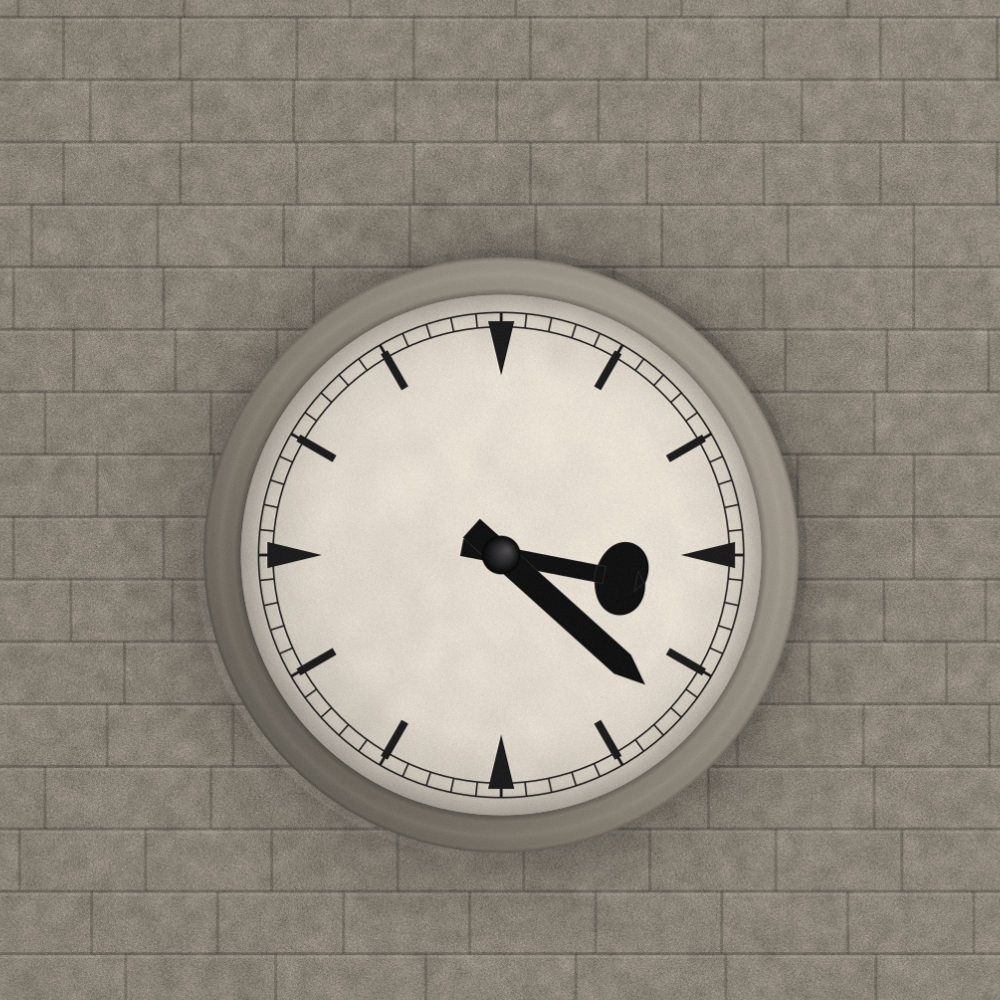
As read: 3h22
